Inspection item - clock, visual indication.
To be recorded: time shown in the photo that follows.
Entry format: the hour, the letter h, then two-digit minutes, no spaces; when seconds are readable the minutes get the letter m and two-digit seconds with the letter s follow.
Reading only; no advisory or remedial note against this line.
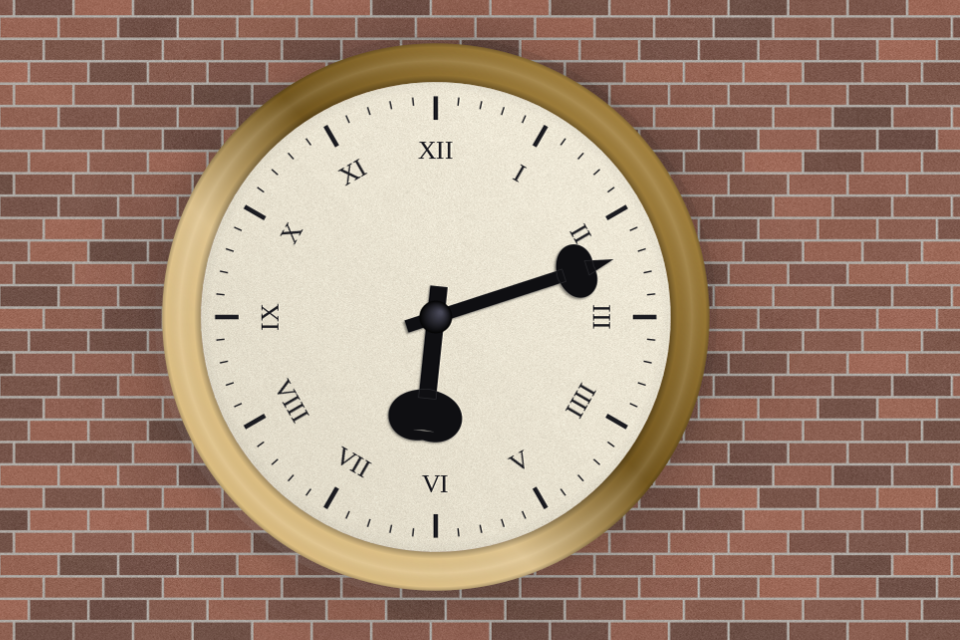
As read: 6h12
